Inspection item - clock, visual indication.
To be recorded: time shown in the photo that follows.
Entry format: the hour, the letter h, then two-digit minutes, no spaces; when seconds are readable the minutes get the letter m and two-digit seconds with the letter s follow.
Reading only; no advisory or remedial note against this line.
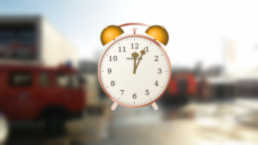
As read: 12h04
